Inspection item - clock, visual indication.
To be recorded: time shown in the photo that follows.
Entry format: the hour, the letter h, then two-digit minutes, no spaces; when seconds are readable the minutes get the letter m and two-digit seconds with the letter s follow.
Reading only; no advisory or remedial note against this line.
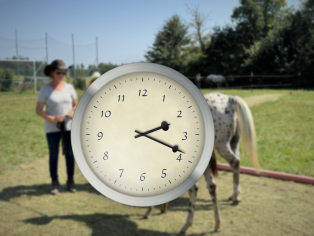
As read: 2h19
